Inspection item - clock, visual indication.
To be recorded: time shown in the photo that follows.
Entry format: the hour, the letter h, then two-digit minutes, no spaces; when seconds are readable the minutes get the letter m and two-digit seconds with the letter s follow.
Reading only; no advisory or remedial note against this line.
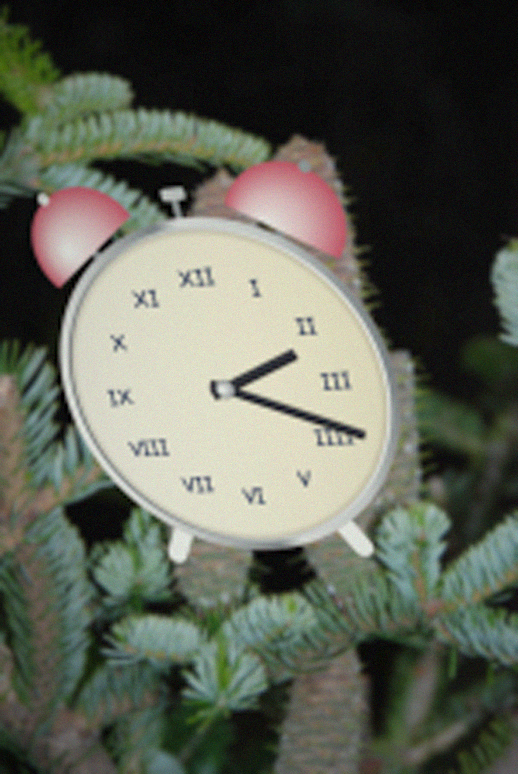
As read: 2h19
